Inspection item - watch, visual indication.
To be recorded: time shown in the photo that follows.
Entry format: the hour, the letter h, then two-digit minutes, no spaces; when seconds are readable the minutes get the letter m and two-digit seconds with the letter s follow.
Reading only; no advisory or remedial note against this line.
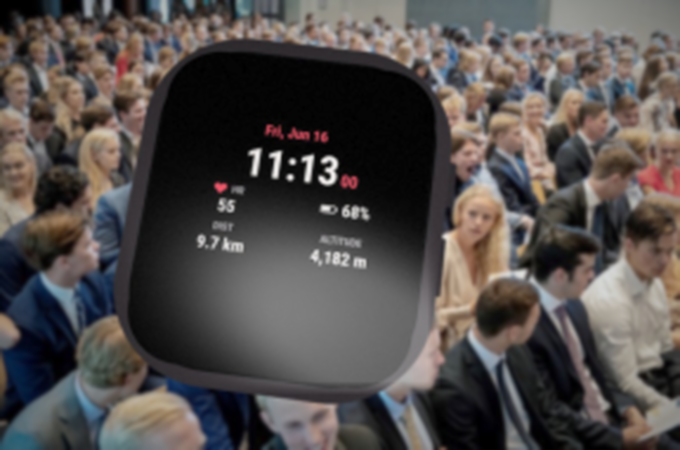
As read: 11h13
